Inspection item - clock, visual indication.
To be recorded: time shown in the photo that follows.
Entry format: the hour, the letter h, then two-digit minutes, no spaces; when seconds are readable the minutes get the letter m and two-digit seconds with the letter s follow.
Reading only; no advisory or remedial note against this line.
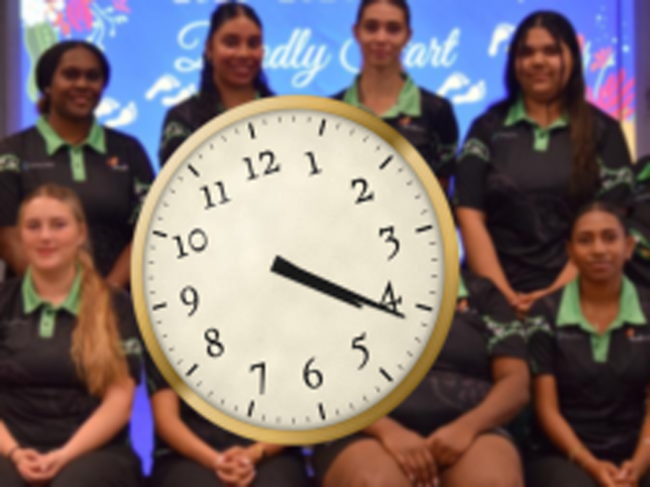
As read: 4h21
